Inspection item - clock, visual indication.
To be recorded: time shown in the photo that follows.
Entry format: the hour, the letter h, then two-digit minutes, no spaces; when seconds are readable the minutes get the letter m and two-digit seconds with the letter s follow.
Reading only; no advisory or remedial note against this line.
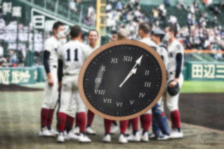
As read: 1h04
